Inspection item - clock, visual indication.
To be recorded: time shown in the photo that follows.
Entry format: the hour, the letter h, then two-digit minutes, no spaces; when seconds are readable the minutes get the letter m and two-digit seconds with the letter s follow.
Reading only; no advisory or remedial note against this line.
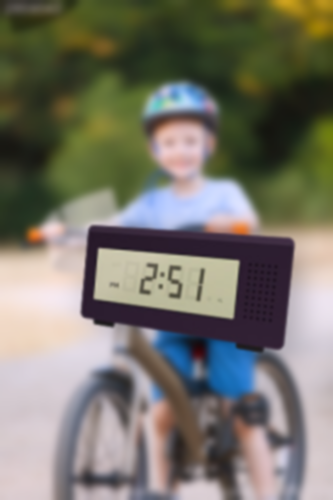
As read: 2h51
